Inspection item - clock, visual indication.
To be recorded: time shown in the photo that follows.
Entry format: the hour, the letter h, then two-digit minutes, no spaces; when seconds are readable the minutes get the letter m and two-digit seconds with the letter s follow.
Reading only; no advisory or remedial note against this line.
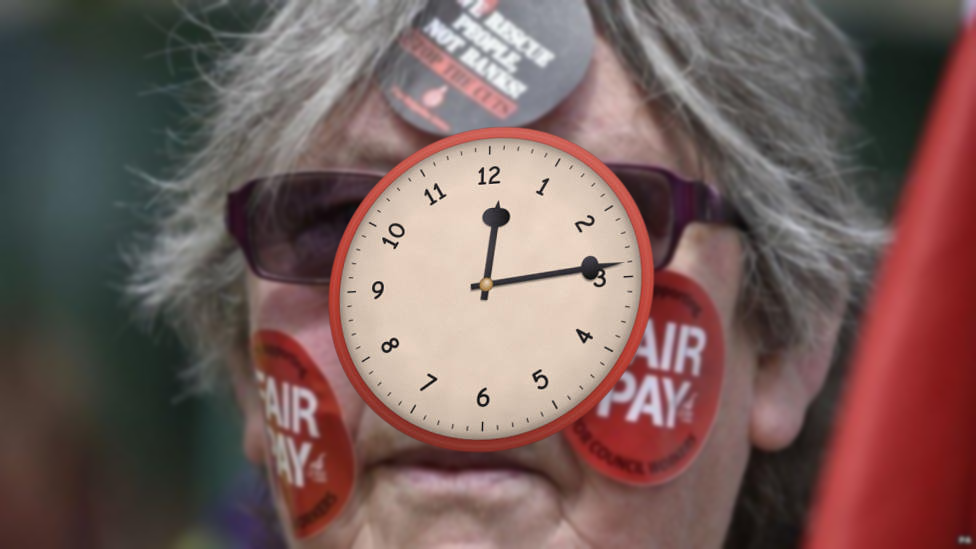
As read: 12h14
